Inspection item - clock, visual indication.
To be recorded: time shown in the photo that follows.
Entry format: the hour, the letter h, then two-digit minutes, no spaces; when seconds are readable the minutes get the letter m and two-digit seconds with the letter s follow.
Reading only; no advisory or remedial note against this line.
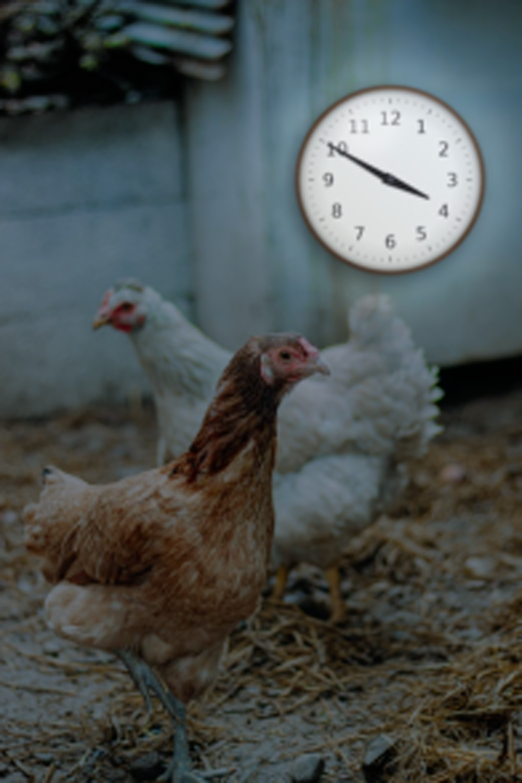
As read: 3h50
